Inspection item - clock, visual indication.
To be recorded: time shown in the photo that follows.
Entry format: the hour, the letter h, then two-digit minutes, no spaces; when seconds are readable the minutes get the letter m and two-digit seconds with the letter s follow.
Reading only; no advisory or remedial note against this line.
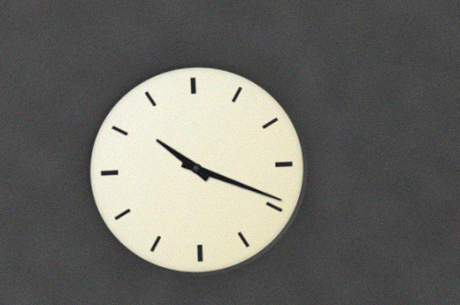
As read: 10h19
